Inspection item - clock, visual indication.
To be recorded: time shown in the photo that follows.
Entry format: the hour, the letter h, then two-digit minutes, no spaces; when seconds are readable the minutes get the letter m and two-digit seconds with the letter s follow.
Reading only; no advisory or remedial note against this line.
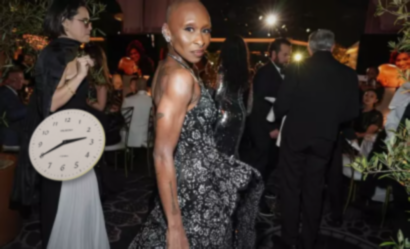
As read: 2h40
